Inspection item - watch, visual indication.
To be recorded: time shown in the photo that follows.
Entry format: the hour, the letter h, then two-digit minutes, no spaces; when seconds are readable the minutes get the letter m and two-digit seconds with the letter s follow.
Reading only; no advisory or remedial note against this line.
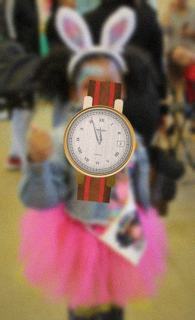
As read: 11h56
